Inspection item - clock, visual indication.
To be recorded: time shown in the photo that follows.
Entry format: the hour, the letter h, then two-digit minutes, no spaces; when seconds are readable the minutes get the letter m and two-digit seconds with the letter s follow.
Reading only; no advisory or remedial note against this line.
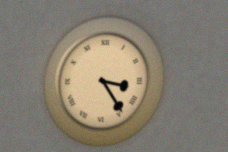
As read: 3h24
